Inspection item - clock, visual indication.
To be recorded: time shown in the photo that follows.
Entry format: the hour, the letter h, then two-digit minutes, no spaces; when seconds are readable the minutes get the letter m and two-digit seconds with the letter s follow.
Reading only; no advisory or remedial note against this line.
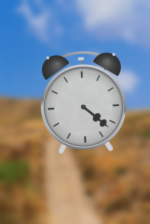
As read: 4h22
